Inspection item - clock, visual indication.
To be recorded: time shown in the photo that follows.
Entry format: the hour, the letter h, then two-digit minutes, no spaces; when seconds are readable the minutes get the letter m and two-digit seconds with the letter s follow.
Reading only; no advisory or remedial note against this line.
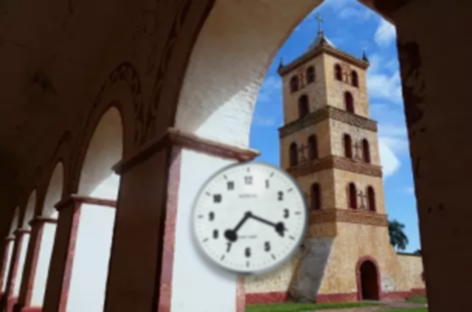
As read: 7h19
